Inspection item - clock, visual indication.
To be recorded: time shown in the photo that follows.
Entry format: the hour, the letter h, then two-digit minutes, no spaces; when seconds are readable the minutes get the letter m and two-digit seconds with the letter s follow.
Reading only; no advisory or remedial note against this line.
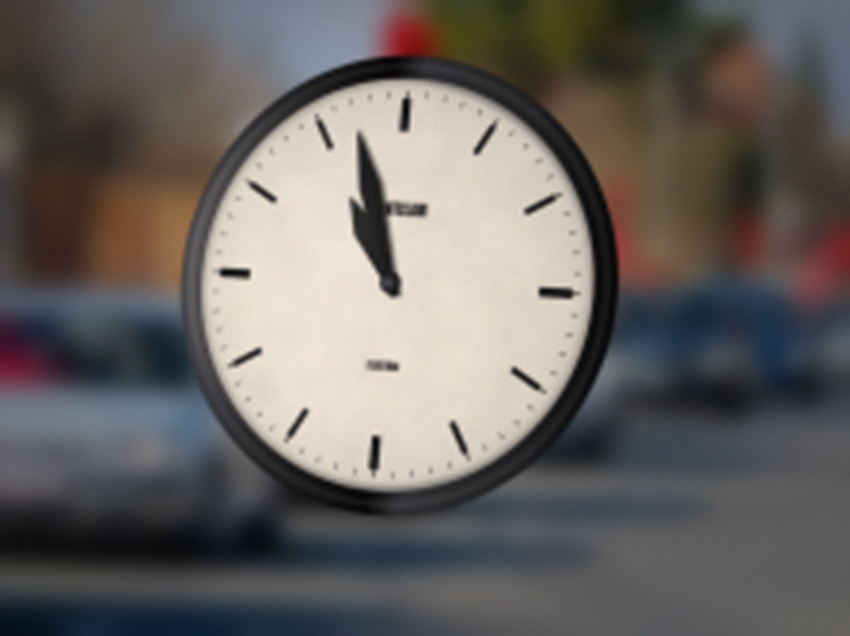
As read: 10h57
